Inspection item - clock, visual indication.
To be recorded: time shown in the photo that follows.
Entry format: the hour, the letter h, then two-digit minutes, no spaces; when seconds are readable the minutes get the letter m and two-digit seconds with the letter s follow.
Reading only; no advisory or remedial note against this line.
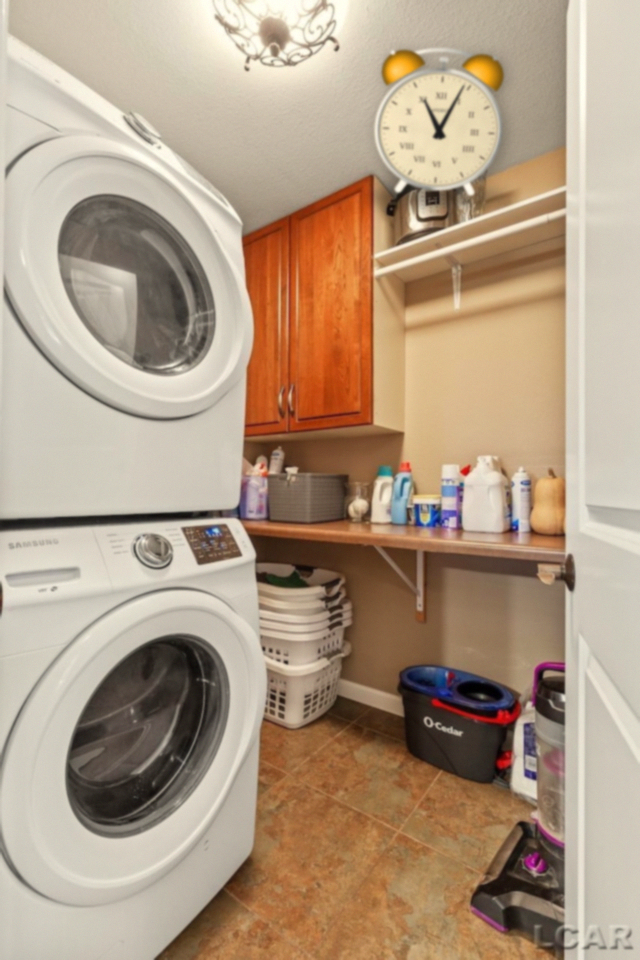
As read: 11h04
